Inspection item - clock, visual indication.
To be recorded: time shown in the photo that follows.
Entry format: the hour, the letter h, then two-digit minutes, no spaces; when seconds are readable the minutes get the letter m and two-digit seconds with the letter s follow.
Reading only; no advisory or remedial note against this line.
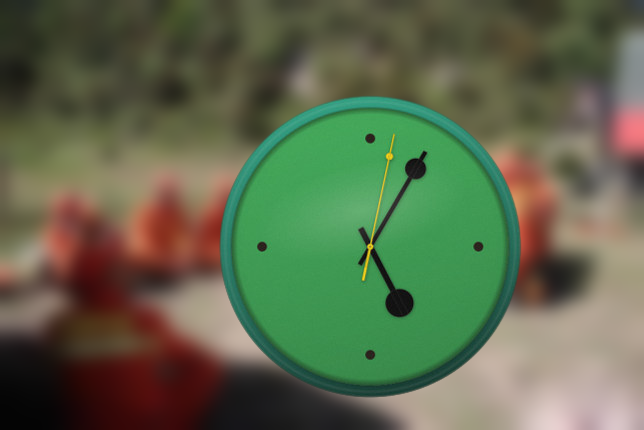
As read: 5h05m02s
